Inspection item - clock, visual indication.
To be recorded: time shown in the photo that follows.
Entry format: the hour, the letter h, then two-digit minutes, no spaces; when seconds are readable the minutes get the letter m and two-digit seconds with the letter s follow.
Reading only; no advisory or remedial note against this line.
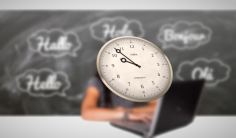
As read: 9h53
